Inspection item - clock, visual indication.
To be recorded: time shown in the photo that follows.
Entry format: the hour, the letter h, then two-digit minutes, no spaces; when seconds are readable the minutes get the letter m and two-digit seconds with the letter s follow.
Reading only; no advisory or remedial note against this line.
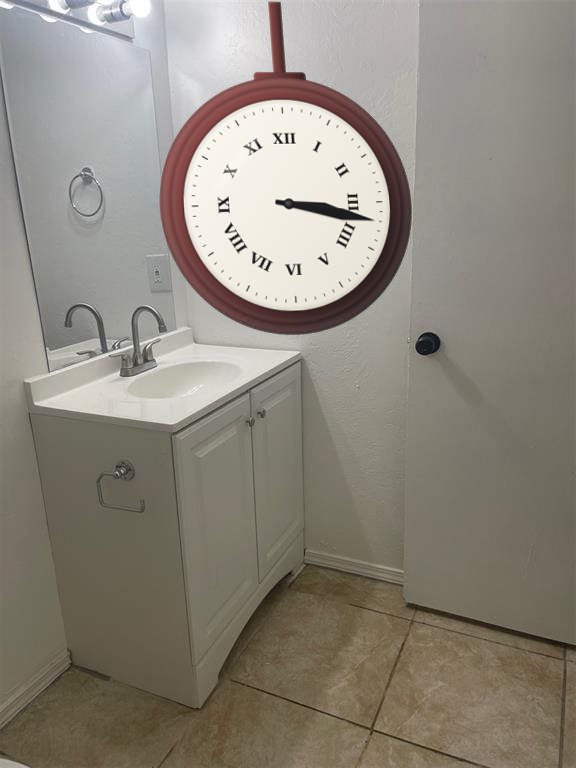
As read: 3h17
